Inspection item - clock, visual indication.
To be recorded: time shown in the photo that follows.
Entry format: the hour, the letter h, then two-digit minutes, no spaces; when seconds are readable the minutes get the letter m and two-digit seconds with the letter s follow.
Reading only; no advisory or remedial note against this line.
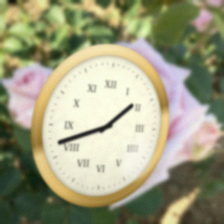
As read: 1h42
